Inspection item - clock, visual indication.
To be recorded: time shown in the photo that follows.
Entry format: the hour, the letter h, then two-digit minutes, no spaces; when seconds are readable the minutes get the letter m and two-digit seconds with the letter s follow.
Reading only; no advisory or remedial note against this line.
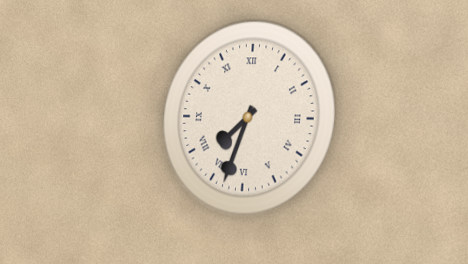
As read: 7h33
